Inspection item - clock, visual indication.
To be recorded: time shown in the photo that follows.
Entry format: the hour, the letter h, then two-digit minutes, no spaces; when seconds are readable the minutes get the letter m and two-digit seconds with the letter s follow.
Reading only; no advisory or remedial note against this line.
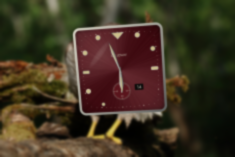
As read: 5h57
